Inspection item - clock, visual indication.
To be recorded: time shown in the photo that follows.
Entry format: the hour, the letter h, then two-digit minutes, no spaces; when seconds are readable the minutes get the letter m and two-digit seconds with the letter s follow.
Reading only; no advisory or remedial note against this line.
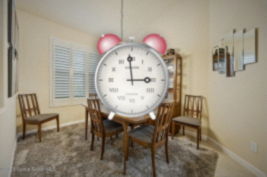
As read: 2h59
